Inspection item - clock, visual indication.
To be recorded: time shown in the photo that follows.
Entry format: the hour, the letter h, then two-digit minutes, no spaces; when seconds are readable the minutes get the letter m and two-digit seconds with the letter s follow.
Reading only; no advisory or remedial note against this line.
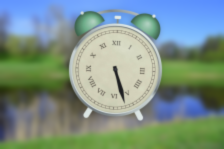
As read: 5h27
